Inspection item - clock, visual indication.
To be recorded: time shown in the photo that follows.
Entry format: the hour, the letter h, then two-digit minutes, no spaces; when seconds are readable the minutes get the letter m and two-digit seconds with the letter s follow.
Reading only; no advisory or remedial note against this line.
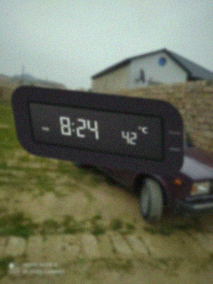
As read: 8h24
